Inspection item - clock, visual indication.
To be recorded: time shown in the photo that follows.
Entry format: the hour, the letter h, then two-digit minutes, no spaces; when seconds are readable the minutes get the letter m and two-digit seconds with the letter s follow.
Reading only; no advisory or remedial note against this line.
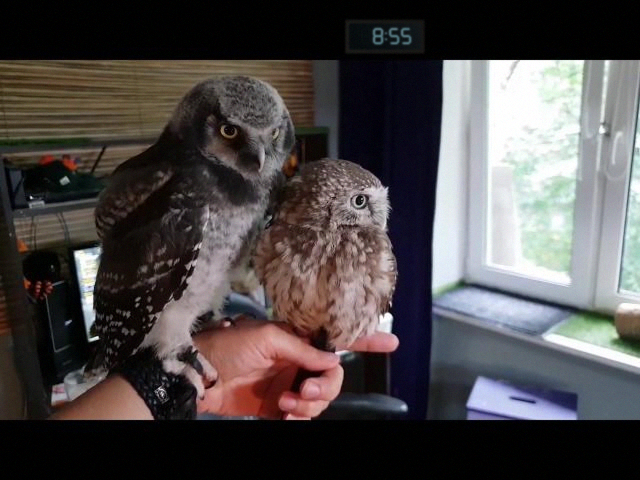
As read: 8h55
